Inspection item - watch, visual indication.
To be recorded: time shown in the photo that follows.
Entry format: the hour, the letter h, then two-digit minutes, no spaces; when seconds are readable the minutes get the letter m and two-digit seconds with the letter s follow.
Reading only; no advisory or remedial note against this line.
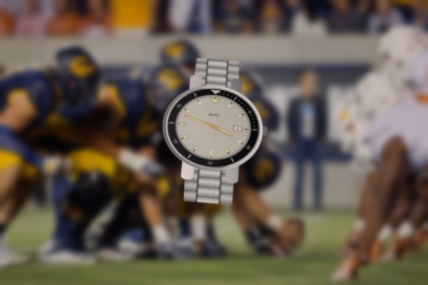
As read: 3h48
